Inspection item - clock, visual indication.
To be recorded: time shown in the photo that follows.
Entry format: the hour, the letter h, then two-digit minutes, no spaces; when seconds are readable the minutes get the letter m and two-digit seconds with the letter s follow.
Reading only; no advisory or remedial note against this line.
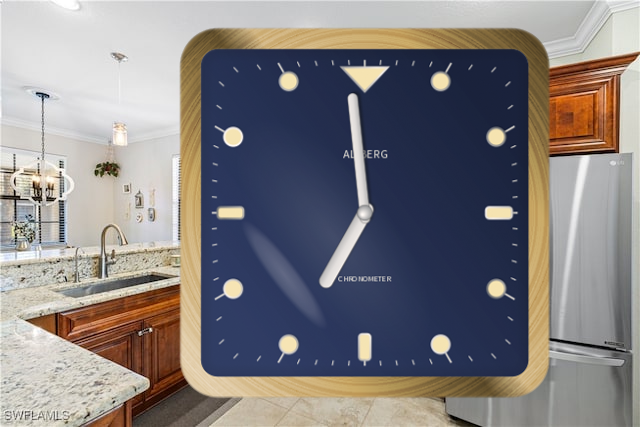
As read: 6h59
